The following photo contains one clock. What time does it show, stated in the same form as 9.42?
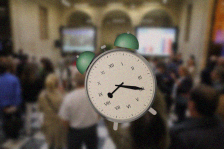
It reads 8.20
